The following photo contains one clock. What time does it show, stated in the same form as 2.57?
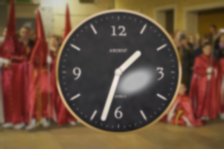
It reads 1.33
